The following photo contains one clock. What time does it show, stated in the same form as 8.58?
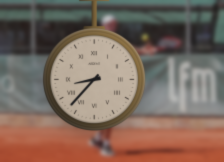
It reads 8.37
